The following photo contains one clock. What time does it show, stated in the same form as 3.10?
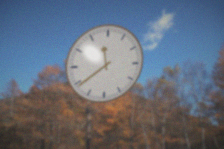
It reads 11.39
